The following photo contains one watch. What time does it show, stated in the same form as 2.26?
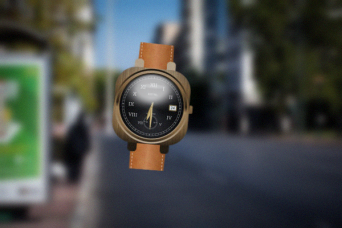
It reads 6.30
